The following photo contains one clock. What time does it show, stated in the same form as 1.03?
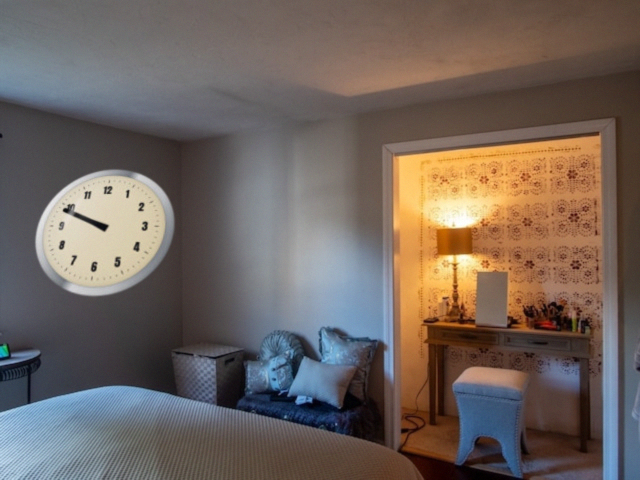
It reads 9.49
